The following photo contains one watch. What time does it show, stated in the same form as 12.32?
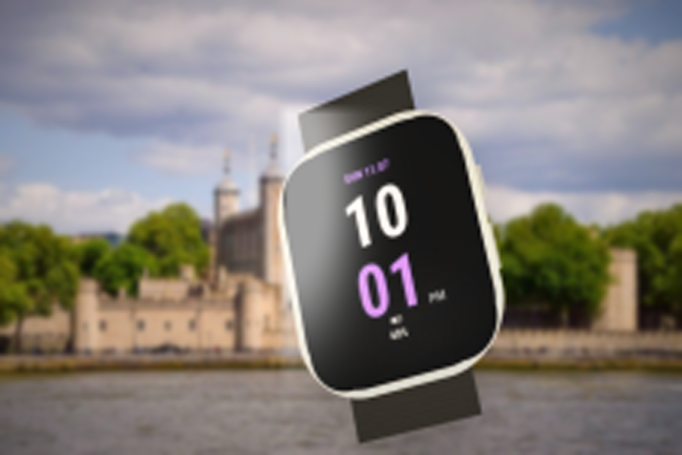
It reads 10.01
